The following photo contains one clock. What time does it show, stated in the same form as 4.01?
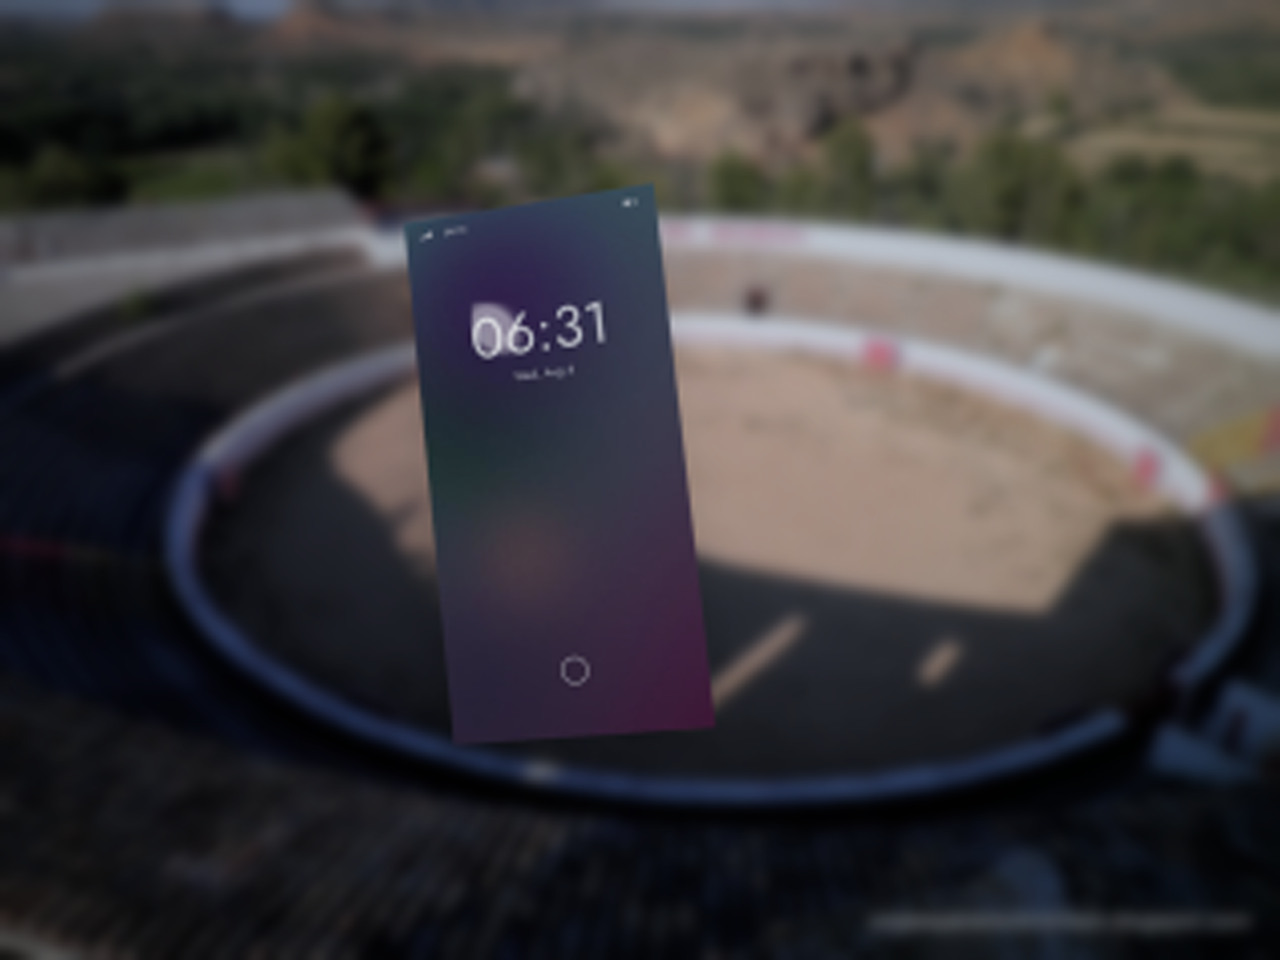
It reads 6.31
